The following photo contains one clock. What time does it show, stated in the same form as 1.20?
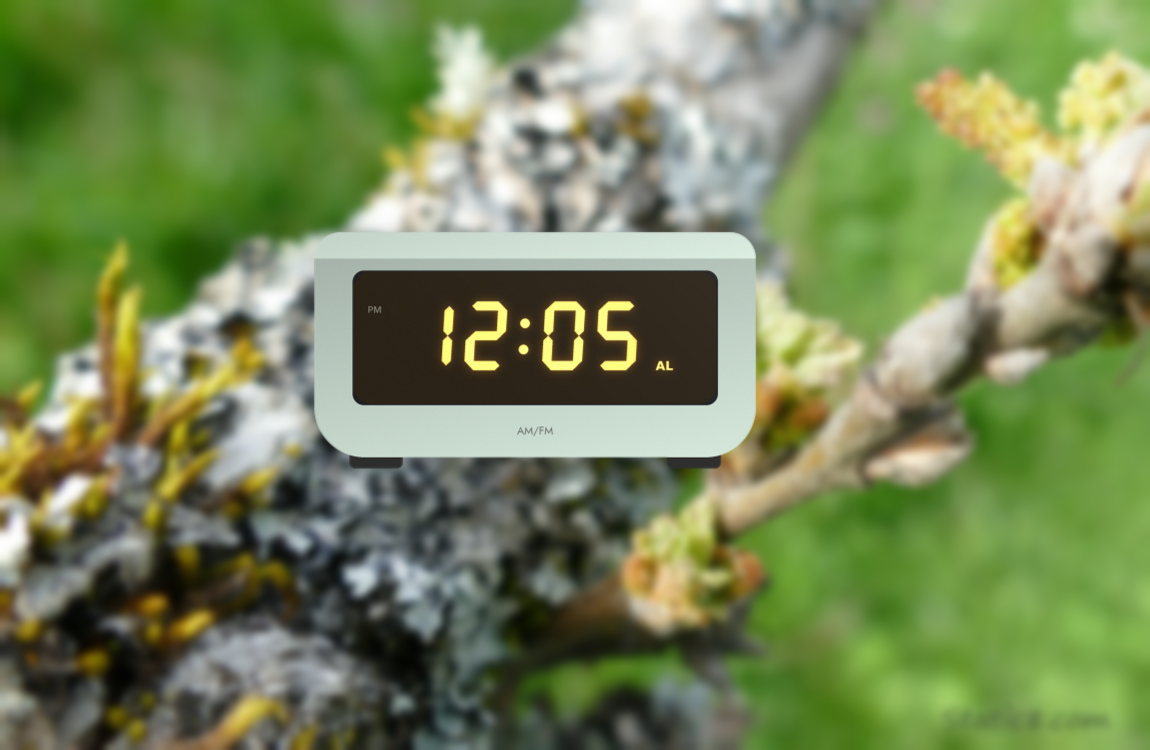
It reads 12.05
